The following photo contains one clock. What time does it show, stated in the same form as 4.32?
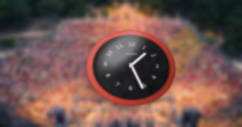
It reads 1.26
